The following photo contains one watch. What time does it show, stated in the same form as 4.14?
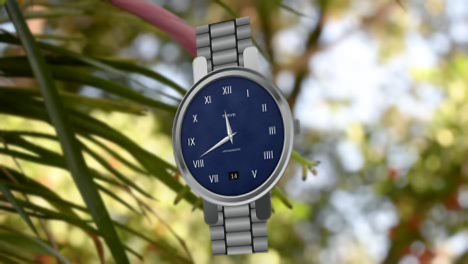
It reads 11.41
